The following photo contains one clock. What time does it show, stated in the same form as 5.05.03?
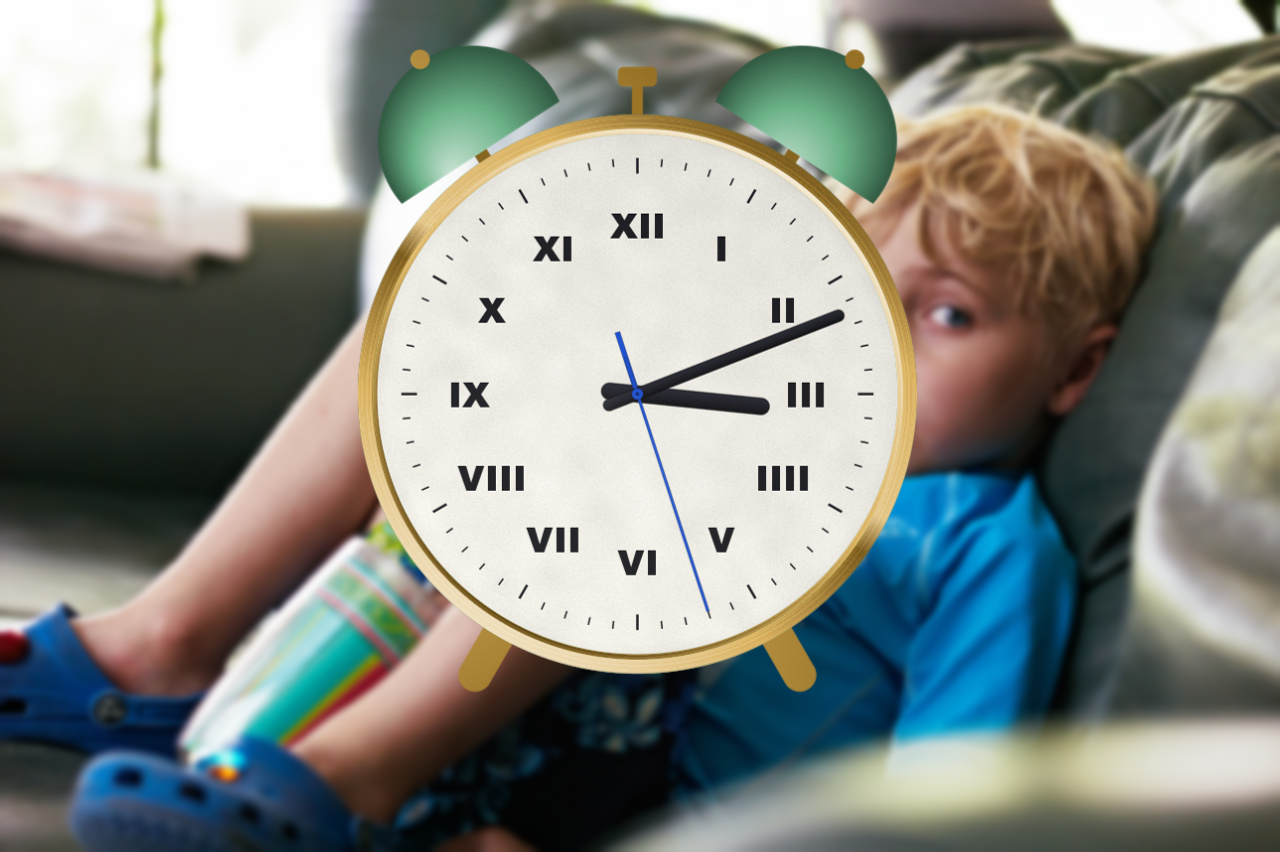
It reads 3.11.27
